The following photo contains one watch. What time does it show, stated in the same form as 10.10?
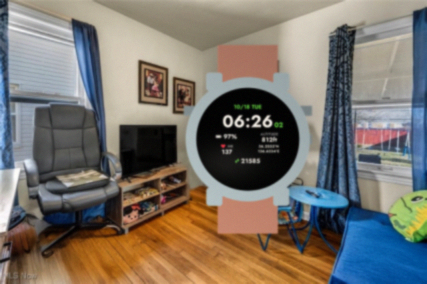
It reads 6.26
